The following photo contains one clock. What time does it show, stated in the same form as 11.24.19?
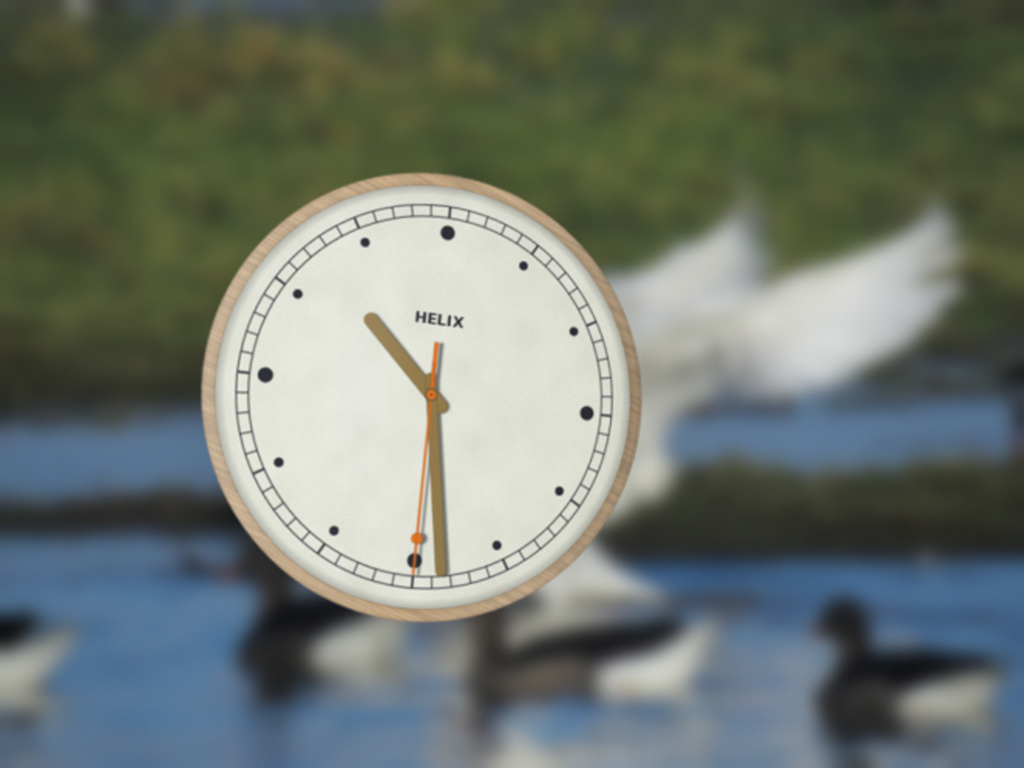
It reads 10.28.30
